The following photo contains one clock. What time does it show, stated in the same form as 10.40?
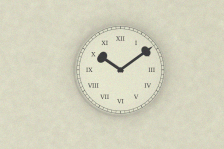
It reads 10.09
